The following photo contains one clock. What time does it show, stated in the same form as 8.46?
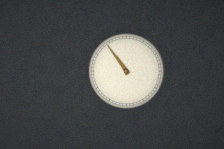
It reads 10.54
